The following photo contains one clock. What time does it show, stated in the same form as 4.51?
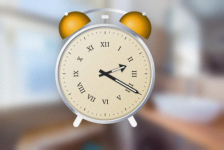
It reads 2.20
